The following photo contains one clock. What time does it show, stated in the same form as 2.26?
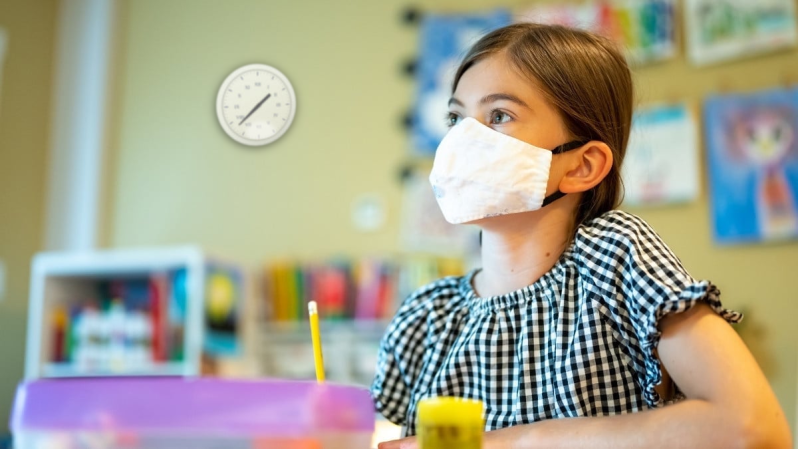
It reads 1.38
